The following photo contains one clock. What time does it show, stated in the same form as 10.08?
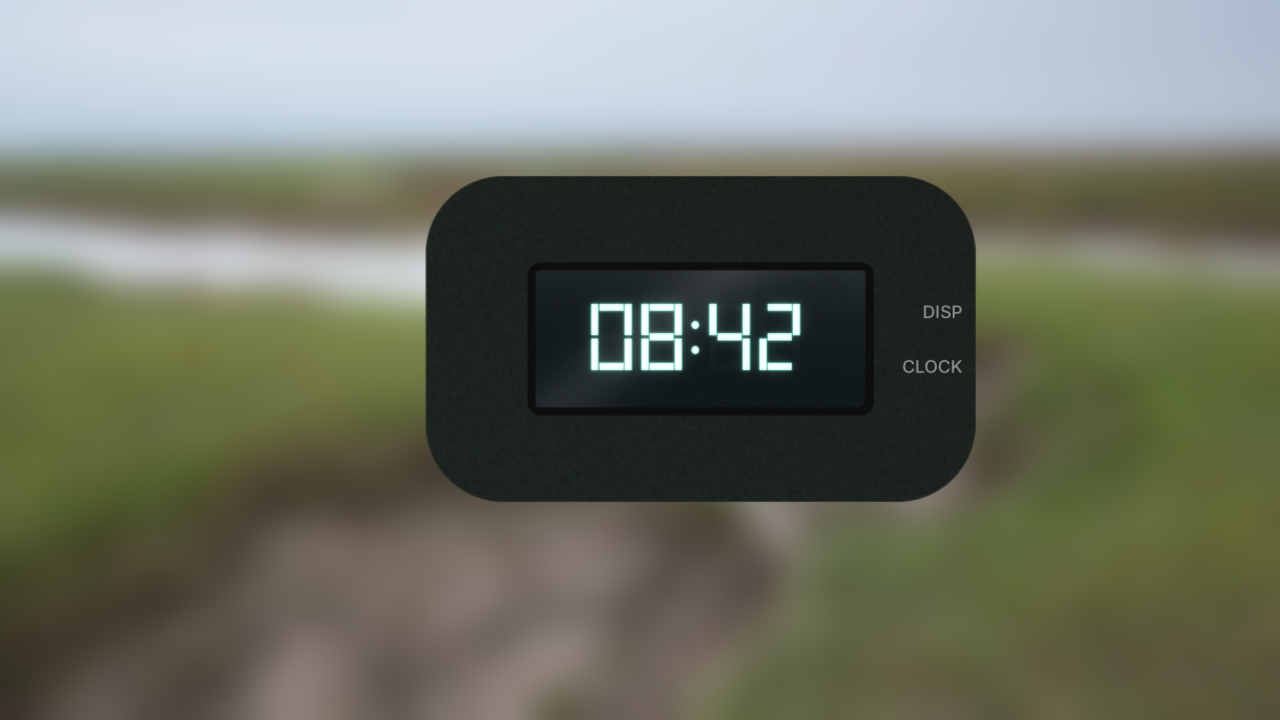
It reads 8.42
